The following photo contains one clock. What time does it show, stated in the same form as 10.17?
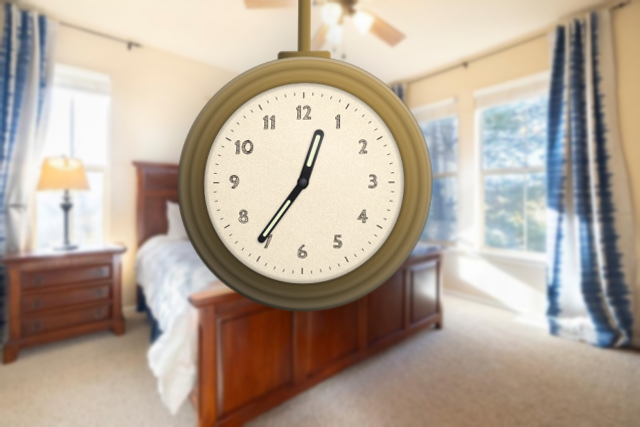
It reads 12.36
